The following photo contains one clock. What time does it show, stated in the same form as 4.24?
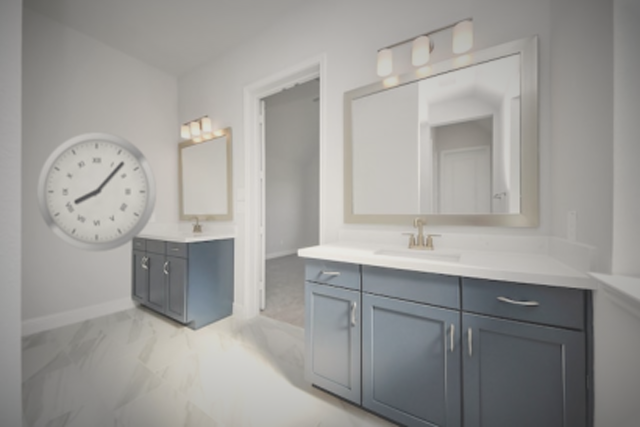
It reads 8.07
